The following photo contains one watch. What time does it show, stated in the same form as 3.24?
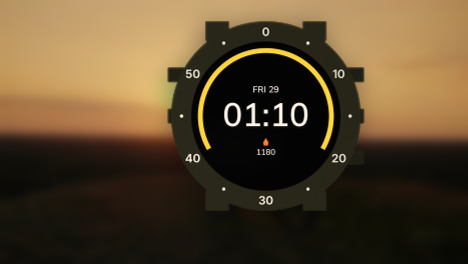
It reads 1.10
